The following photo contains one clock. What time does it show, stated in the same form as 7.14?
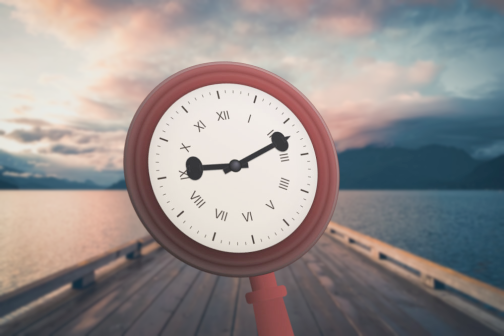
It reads 9.12
